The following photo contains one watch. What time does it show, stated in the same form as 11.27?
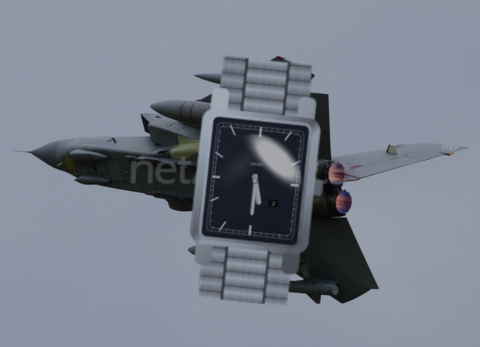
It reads 5.30
